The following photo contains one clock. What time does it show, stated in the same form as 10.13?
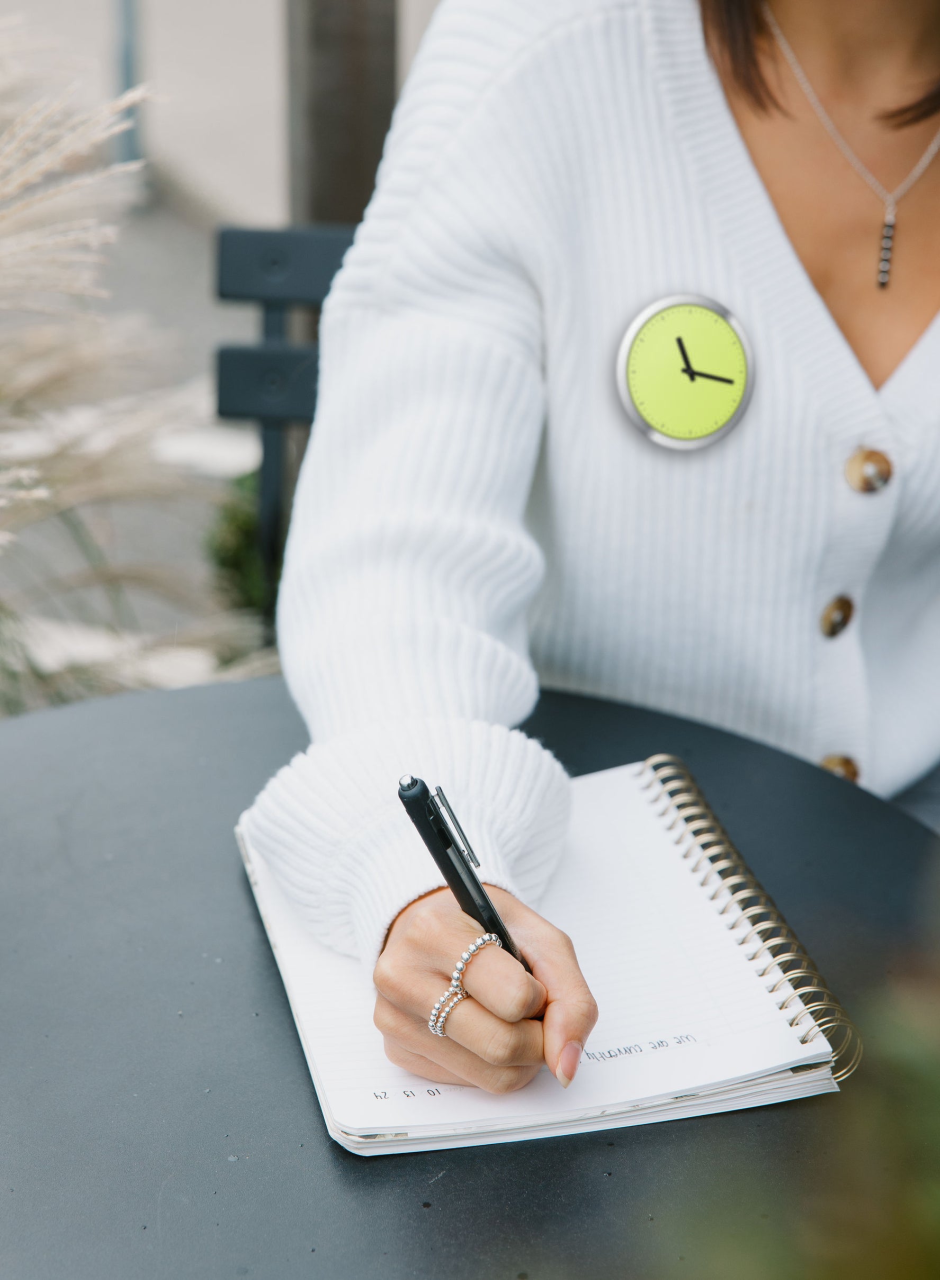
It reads 11.17
